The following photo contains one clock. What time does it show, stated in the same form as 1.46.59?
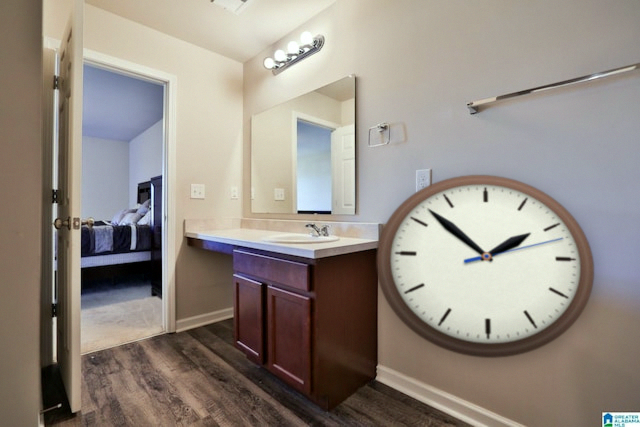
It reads 1.52.12
